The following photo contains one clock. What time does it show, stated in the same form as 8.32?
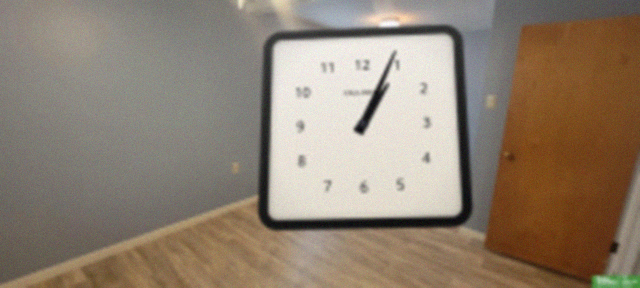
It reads 1.04
